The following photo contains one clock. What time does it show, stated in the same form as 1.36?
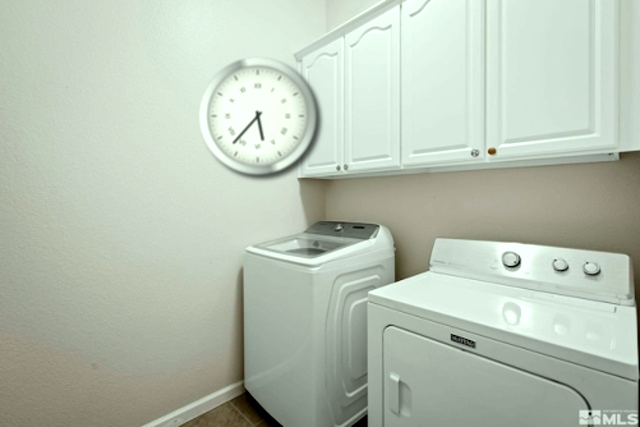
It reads 5.37
